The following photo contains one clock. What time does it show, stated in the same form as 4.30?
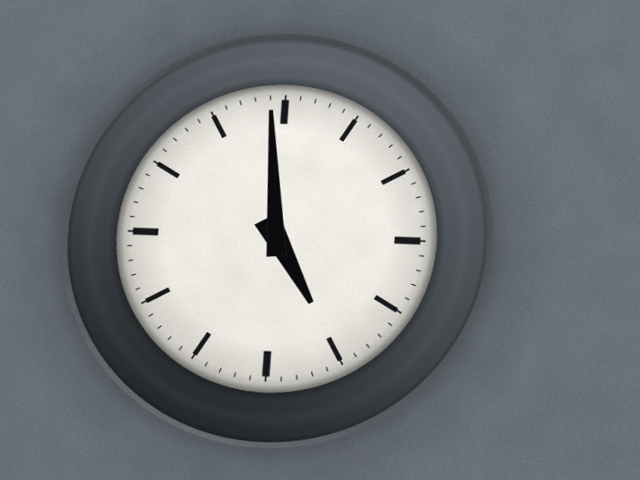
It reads 4.59
